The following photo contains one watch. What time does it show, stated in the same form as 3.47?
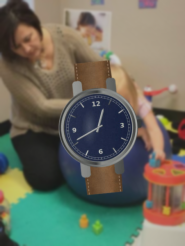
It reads 12.41
